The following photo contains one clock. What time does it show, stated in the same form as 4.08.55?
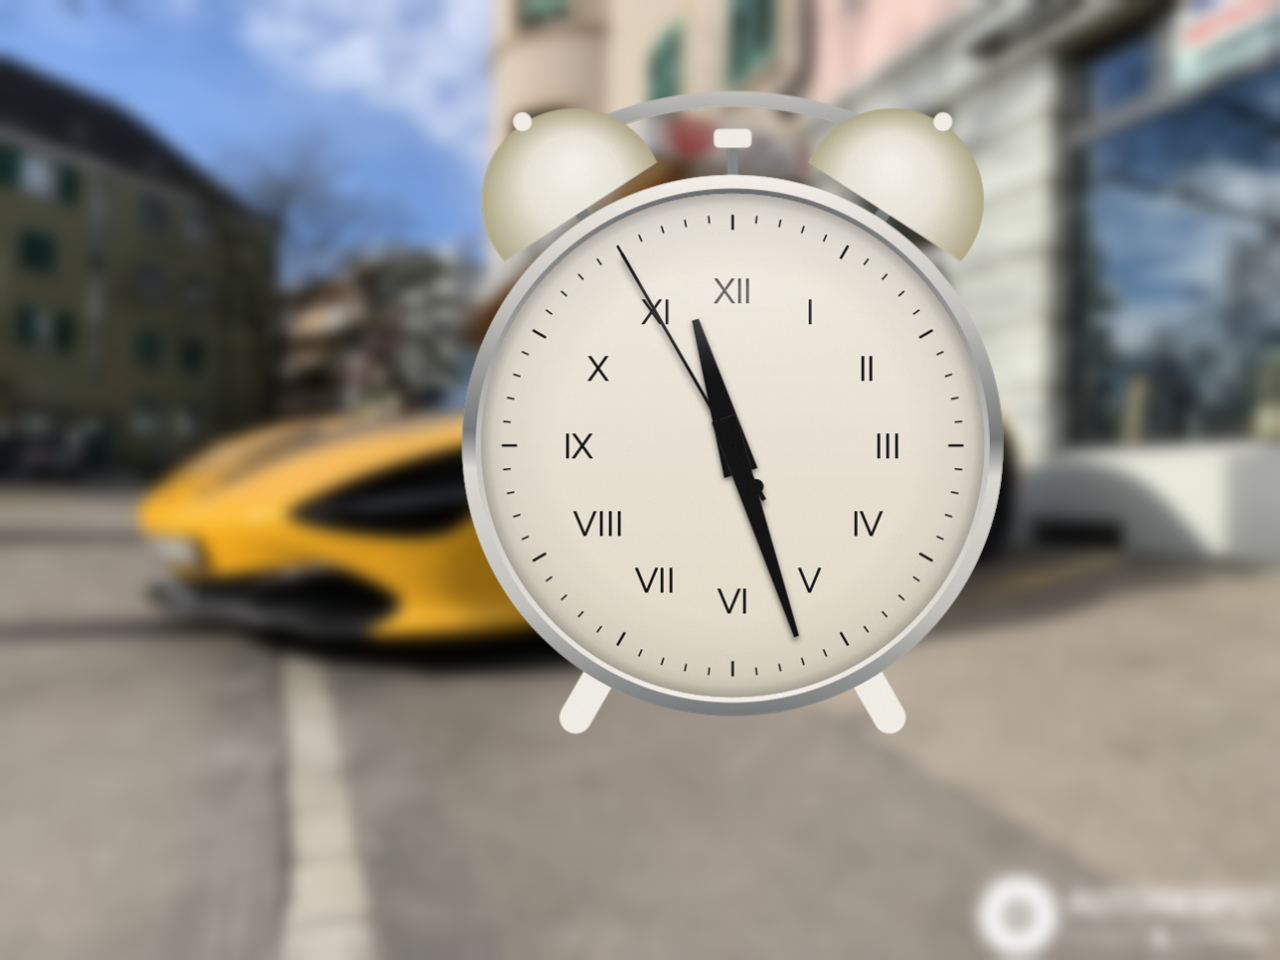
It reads 11.26.55
